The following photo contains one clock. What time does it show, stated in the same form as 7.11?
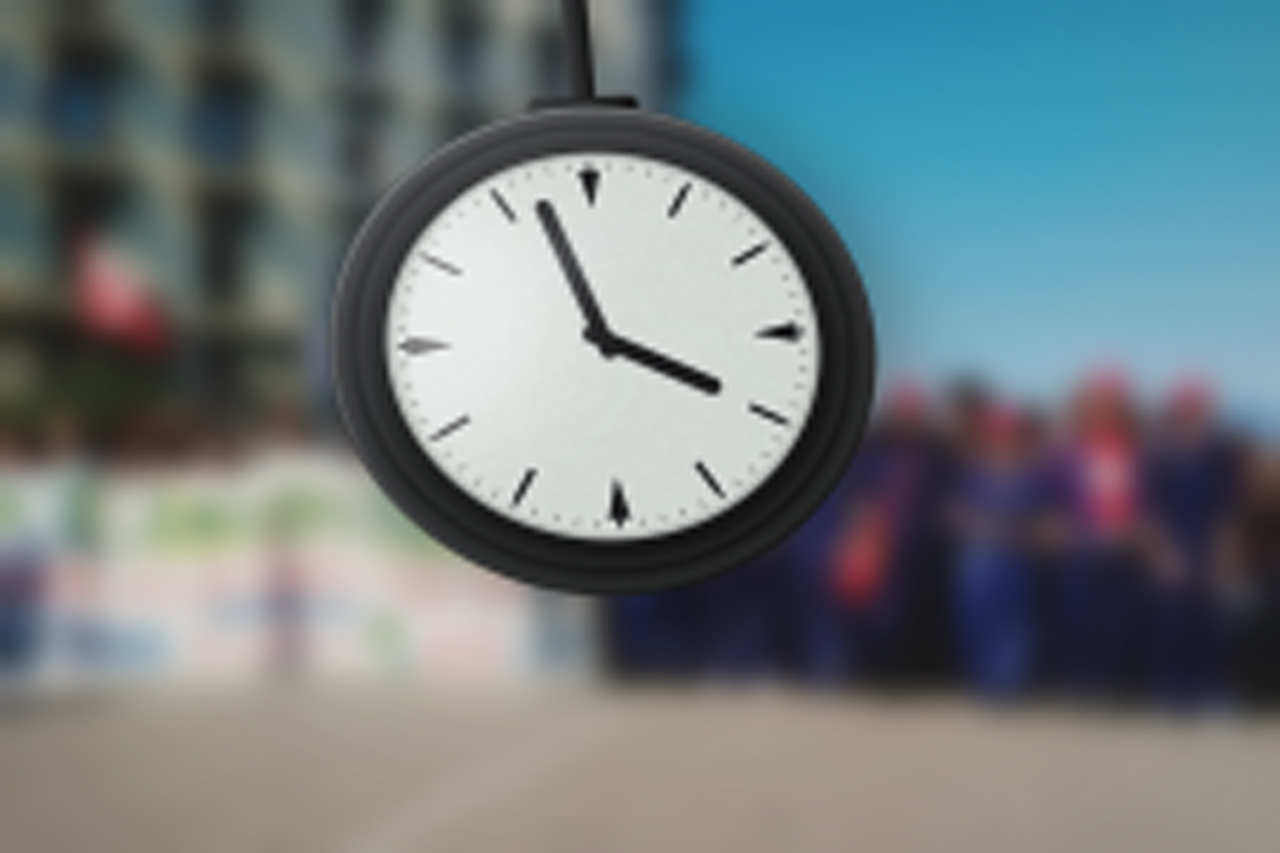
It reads 3.57
